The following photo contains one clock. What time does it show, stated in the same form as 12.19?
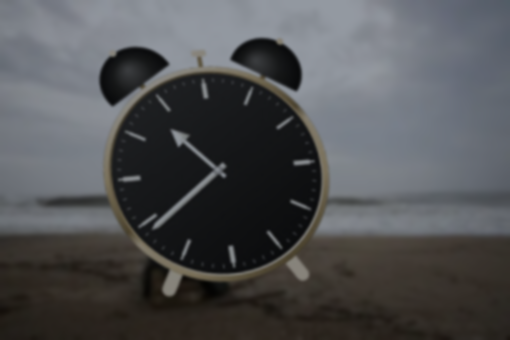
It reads 10.39
